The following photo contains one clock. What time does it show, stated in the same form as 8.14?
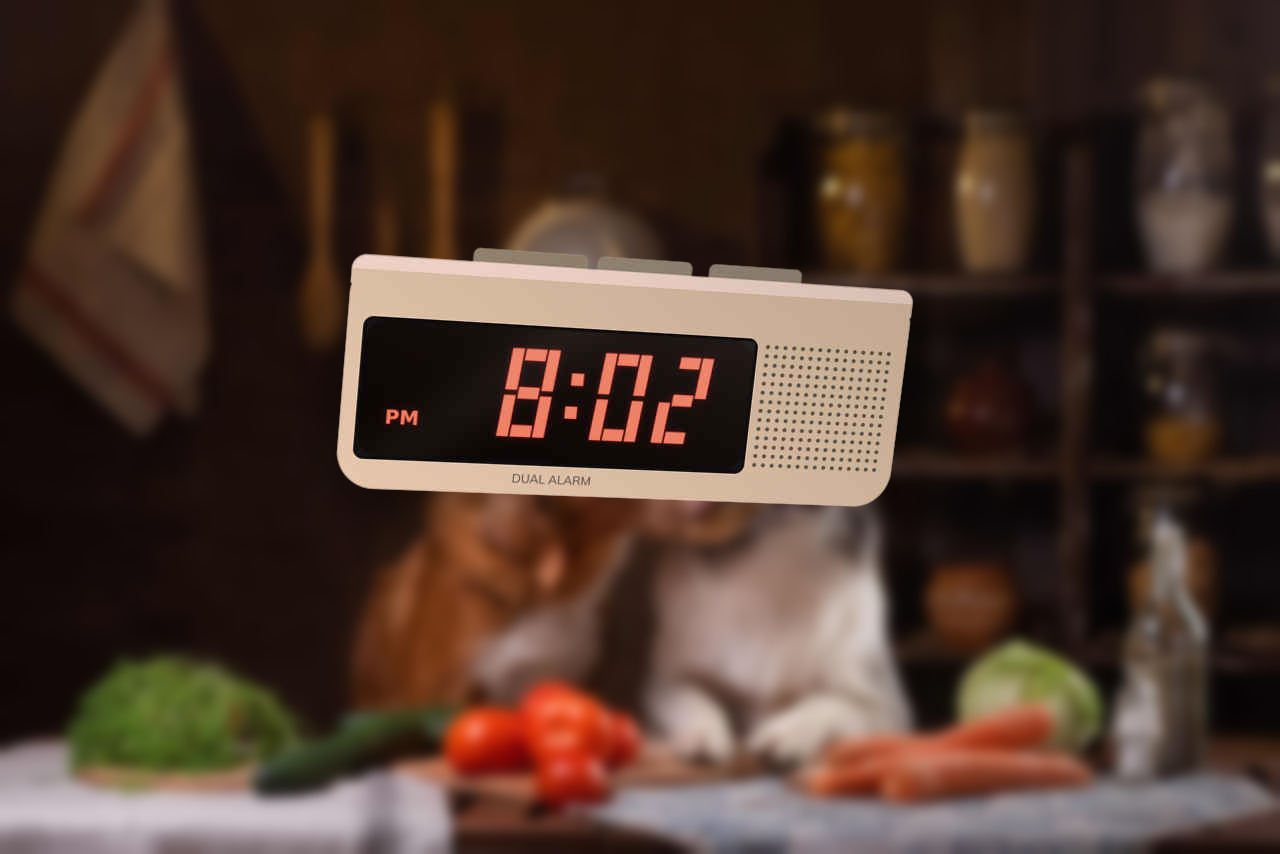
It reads 8.02
